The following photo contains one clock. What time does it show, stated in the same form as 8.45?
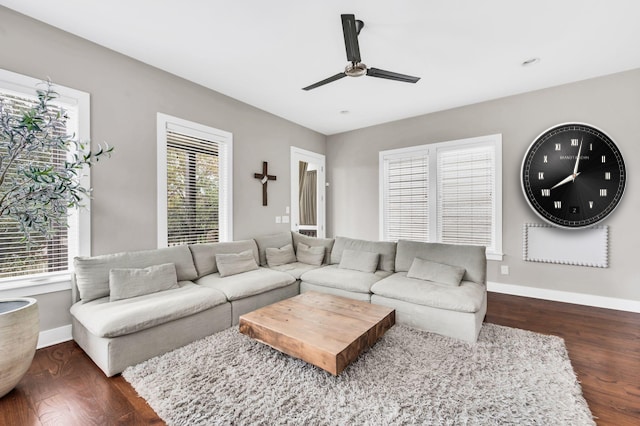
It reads 8.02
